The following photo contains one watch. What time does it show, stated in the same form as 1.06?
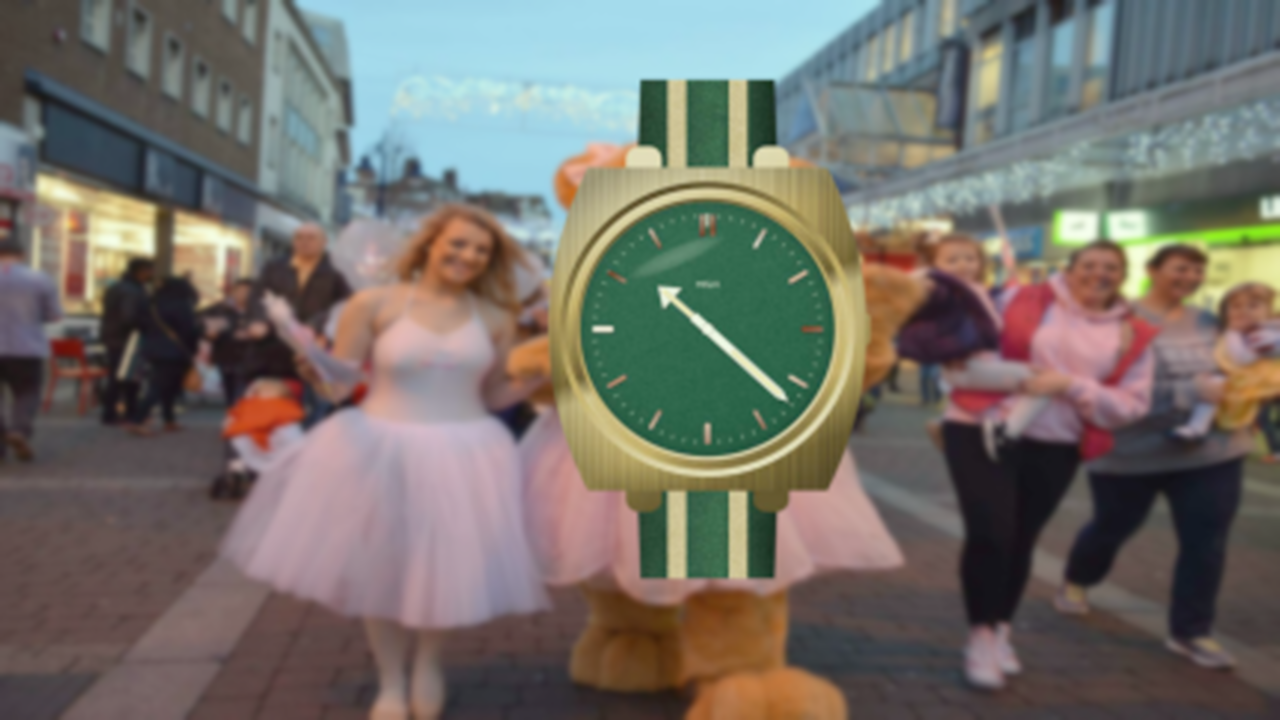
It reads 10.22
